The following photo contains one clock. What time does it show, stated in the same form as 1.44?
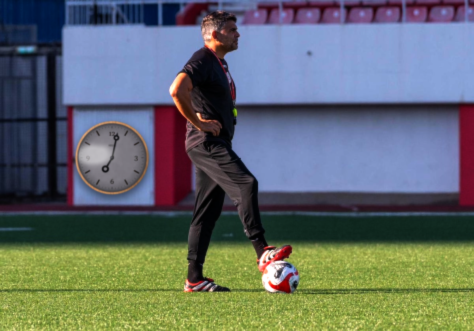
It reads 7.02
